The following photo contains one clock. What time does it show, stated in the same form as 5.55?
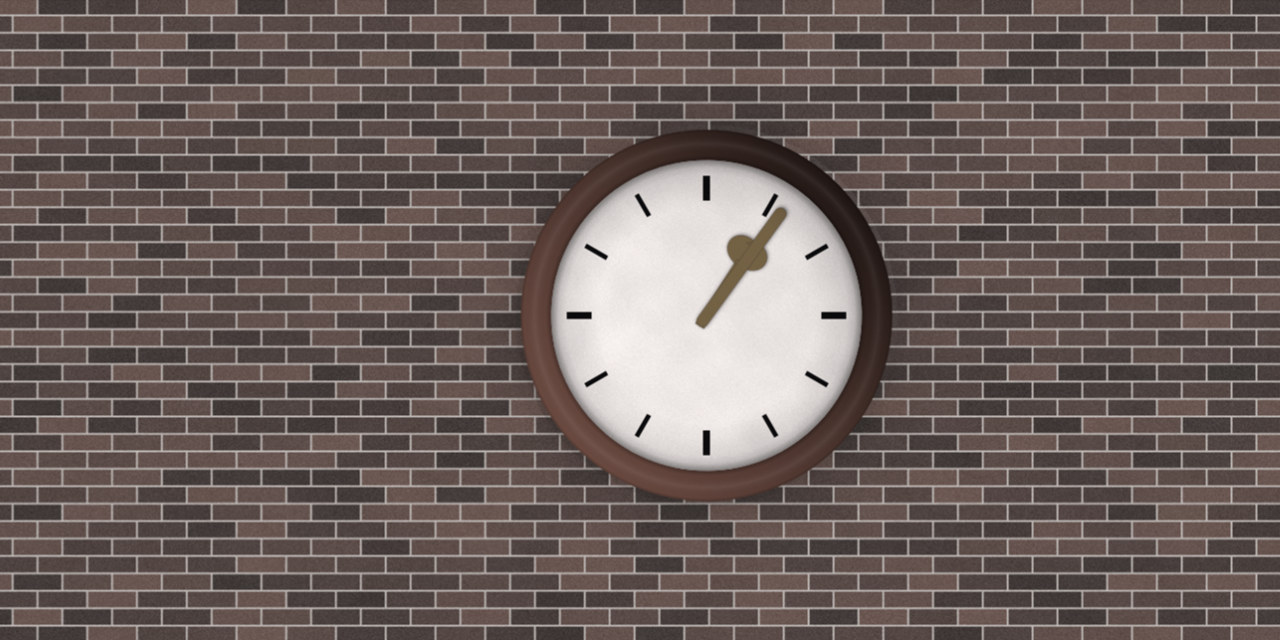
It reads 1.06
